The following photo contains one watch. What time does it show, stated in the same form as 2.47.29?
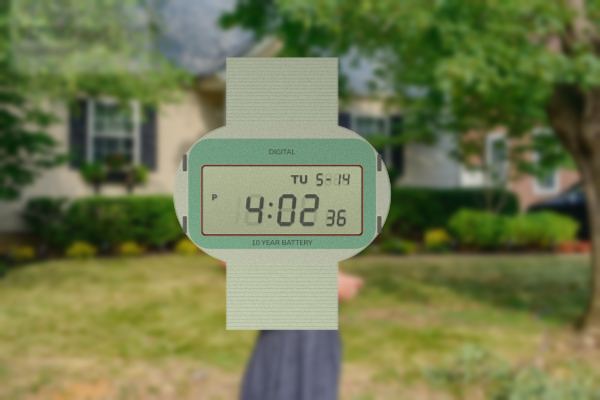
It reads 4.02.36
